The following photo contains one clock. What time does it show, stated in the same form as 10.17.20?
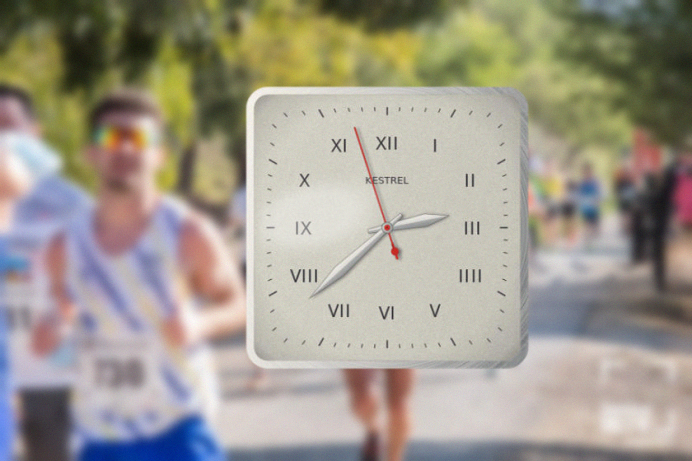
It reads 2.37.57
